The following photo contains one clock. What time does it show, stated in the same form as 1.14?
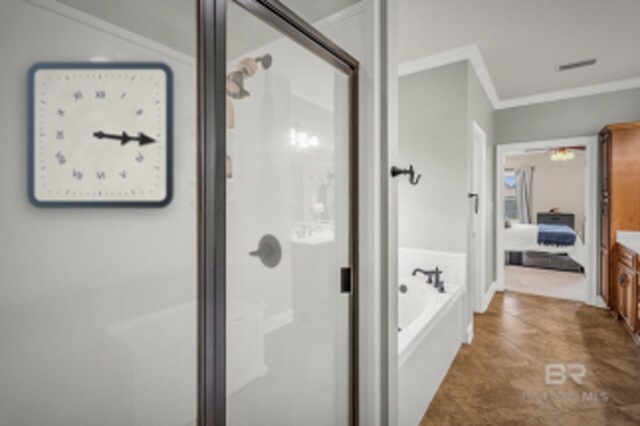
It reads 3.16
